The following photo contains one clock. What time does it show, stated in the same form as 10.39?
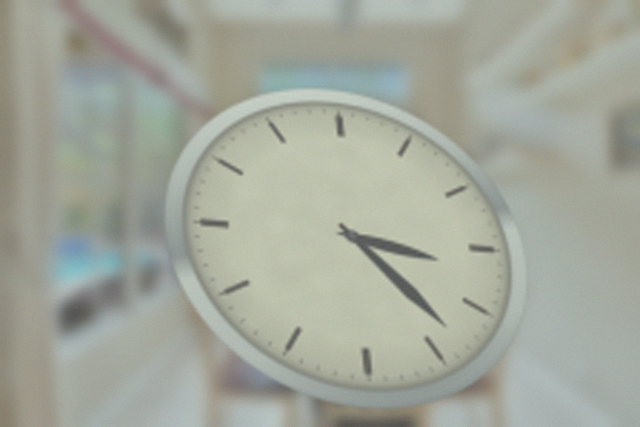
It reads 3.23
